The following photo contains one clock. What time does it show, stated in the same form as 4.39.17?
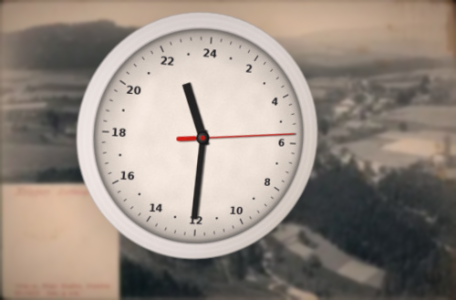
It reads 22.30.14
